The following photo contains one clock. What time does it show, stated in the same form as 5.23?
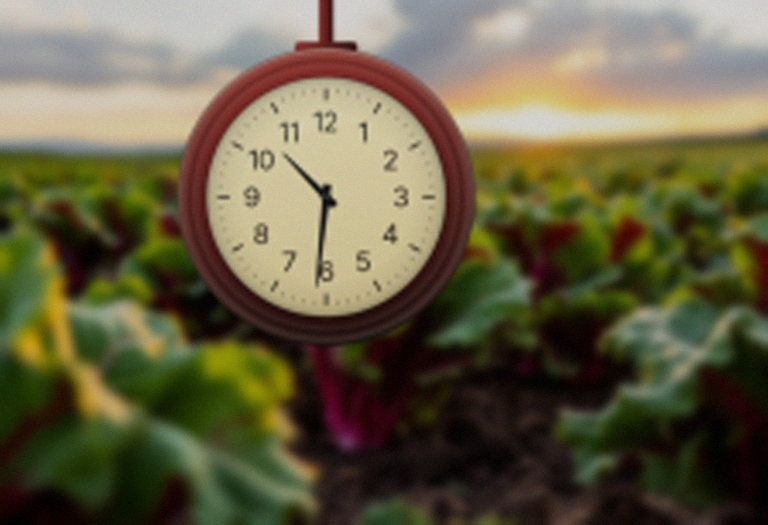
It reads 10.31
